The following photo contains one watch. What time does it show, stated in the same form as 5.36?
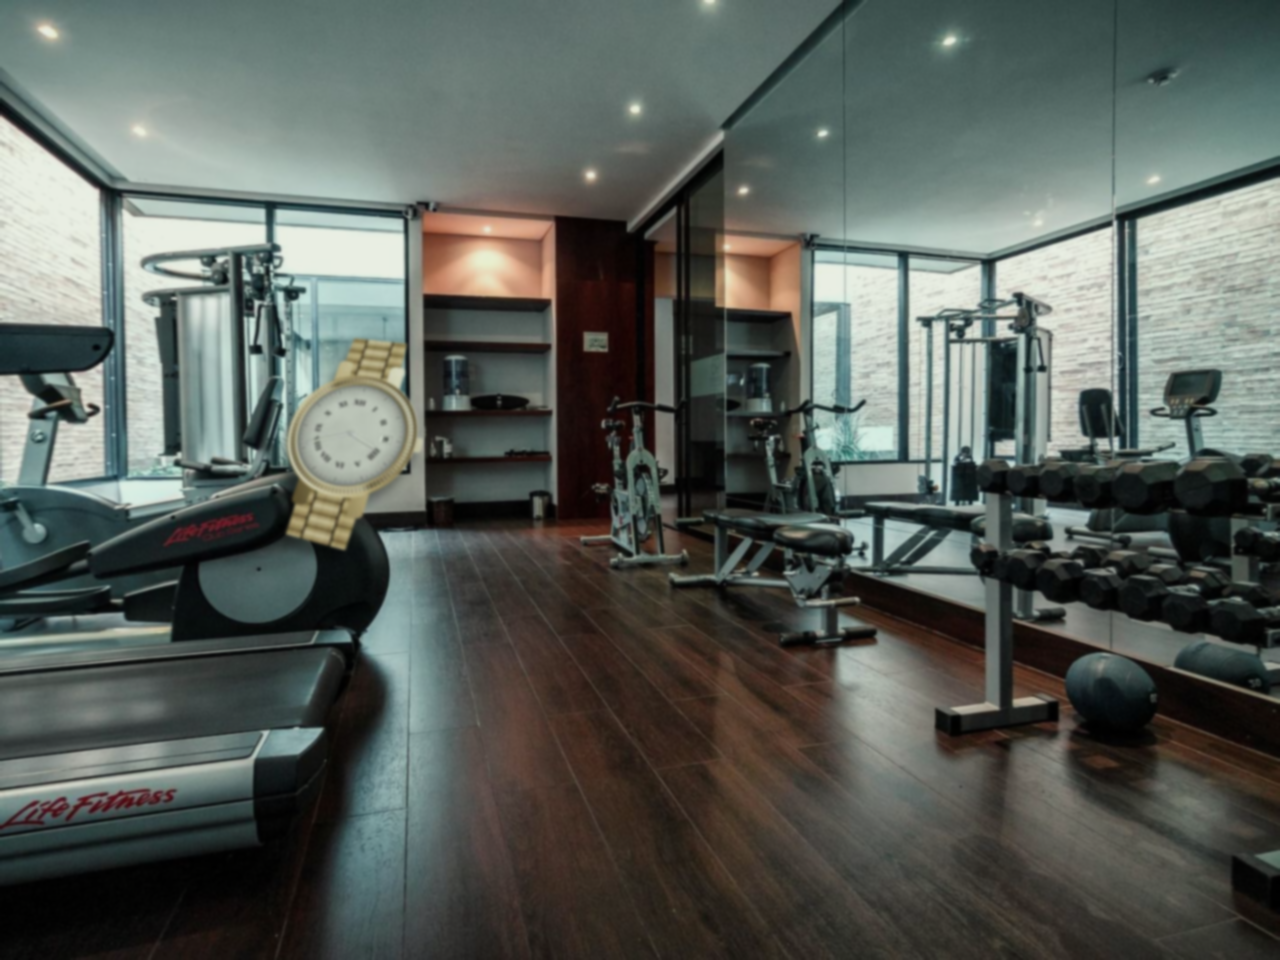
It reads 3.41
